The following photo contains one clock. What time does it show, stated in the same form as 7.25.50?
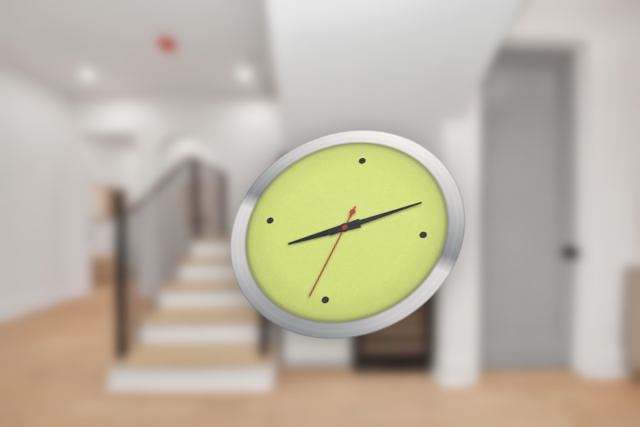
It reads 8.10.32
